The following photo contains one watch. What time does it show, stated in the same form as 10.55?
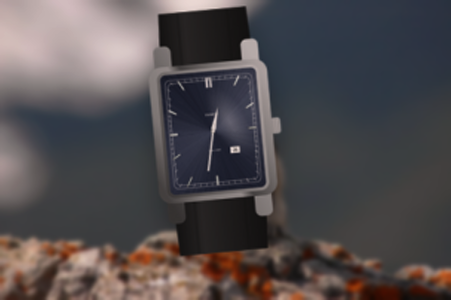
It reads 12.32
